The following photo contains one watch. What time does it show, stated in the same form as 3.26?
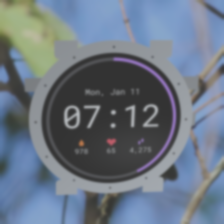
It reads 7.12
